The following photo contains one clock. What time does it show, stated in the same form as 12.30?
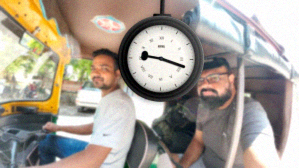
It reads 9.18
